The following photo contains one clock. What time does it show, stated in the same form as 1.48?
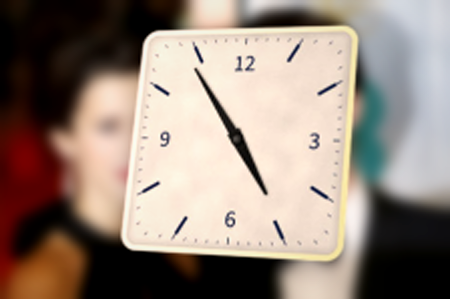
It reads 4.54
